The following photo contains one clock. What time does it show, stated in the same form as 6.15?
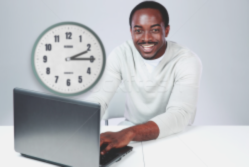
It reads 2.15
